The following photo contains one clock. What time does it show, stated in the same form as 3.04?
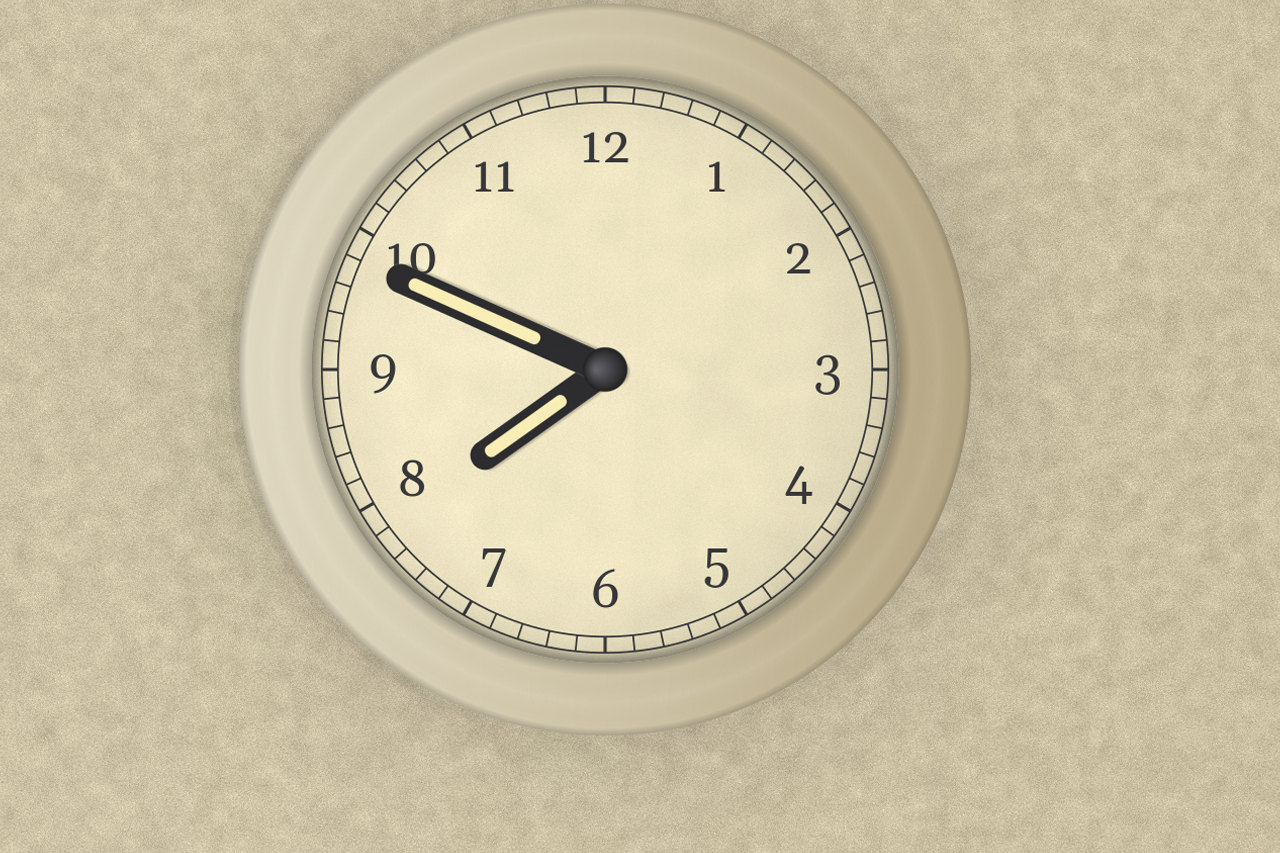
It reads 7.49
